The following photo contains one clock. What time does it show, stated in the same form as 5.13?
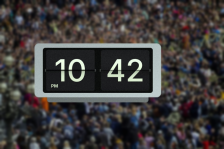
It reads 10.42
